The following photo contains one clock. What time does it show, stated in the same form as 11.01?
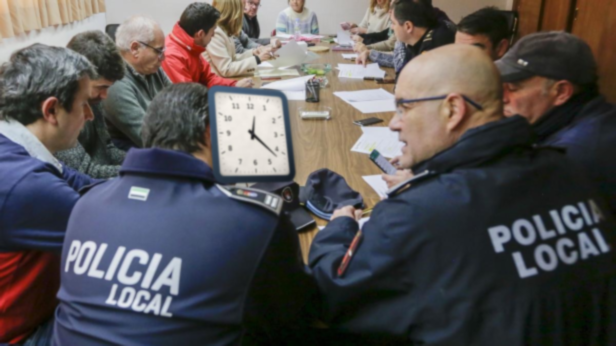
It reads 12.22
